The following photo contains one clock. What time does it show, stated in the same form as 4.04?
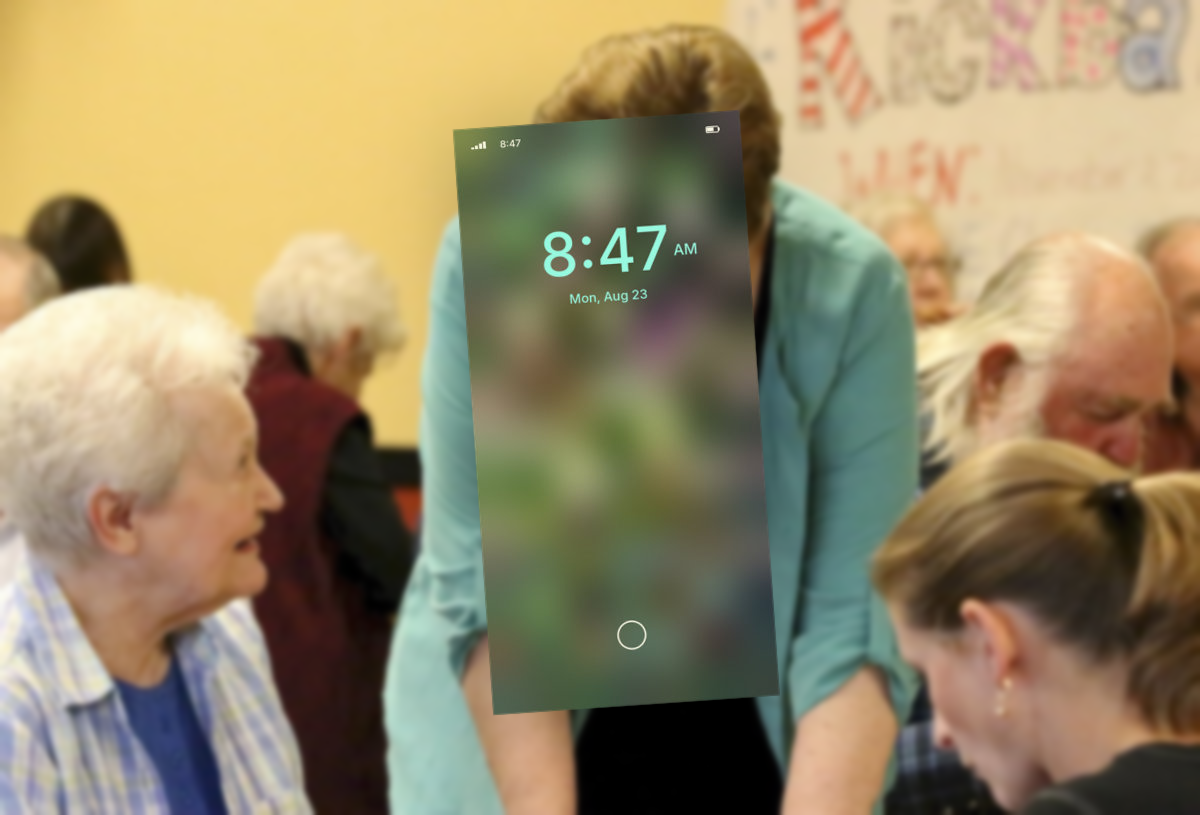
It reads 8.47
